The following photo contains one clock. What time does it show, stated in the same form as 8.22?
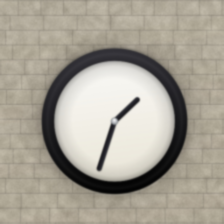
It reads 1.33
